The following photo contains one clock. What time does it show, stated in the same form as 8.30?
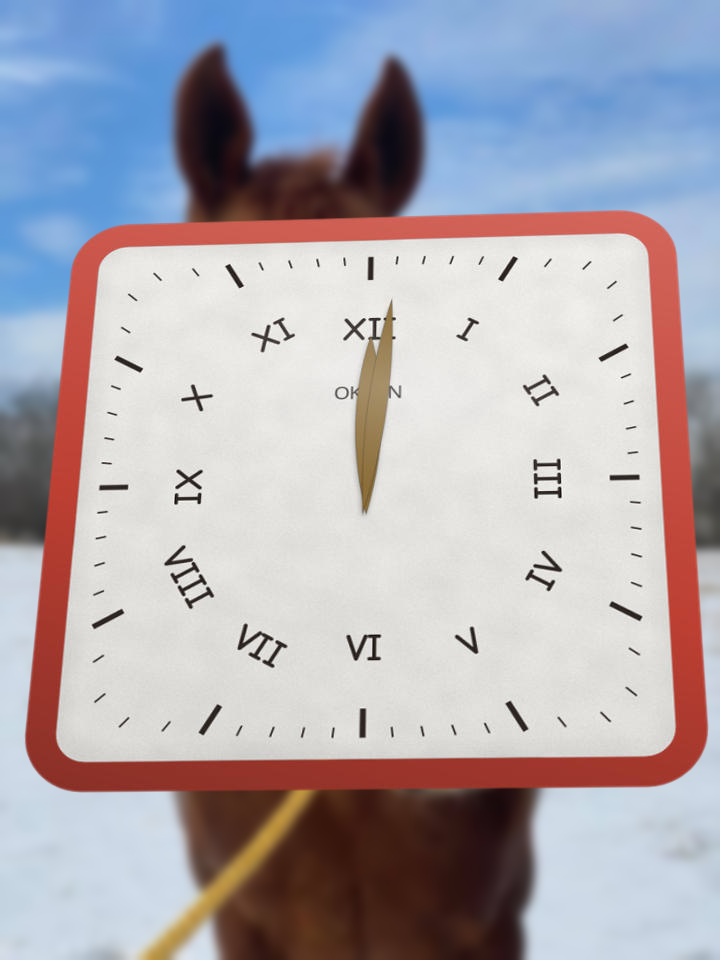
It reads 12.01
